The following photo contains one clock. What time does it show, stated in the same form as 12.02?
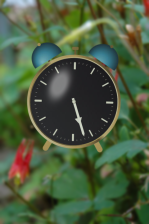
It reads 5.27
